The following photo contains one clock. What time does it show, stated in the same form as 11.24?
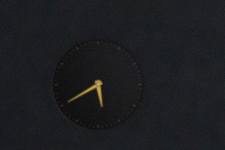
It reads 5.40
